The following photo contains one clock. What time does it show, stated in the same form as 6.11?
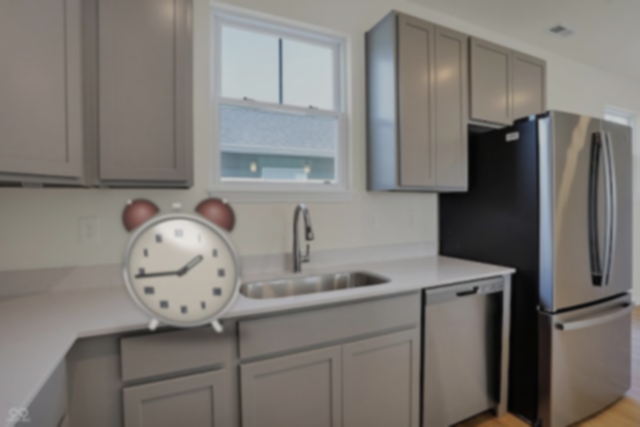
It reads 1.44
